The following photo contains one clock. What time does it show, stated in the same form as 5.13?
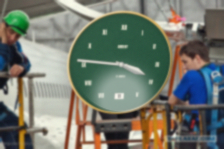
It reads 3.46
